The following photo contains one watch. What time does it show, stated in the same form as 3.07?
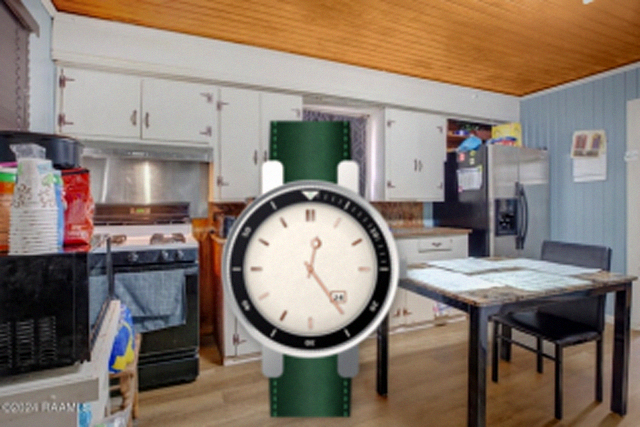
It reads 12.24
